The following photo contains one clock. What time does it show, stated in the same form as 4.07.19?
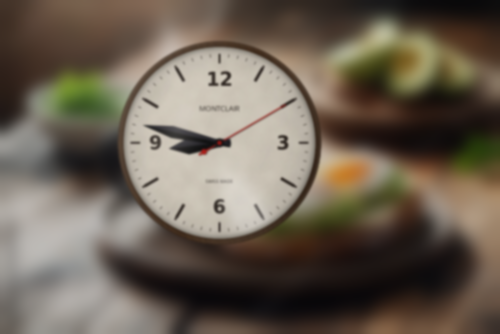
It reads 8.47.10
